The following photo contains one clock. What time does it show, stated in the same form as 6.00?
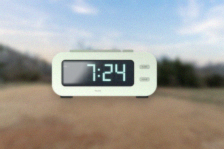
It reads 7.24
